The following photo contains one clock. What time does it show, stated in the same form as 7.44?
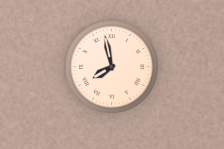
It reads 7.58
